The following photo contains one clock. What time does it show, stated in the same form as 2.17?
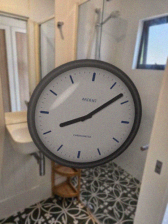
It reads 8.08
